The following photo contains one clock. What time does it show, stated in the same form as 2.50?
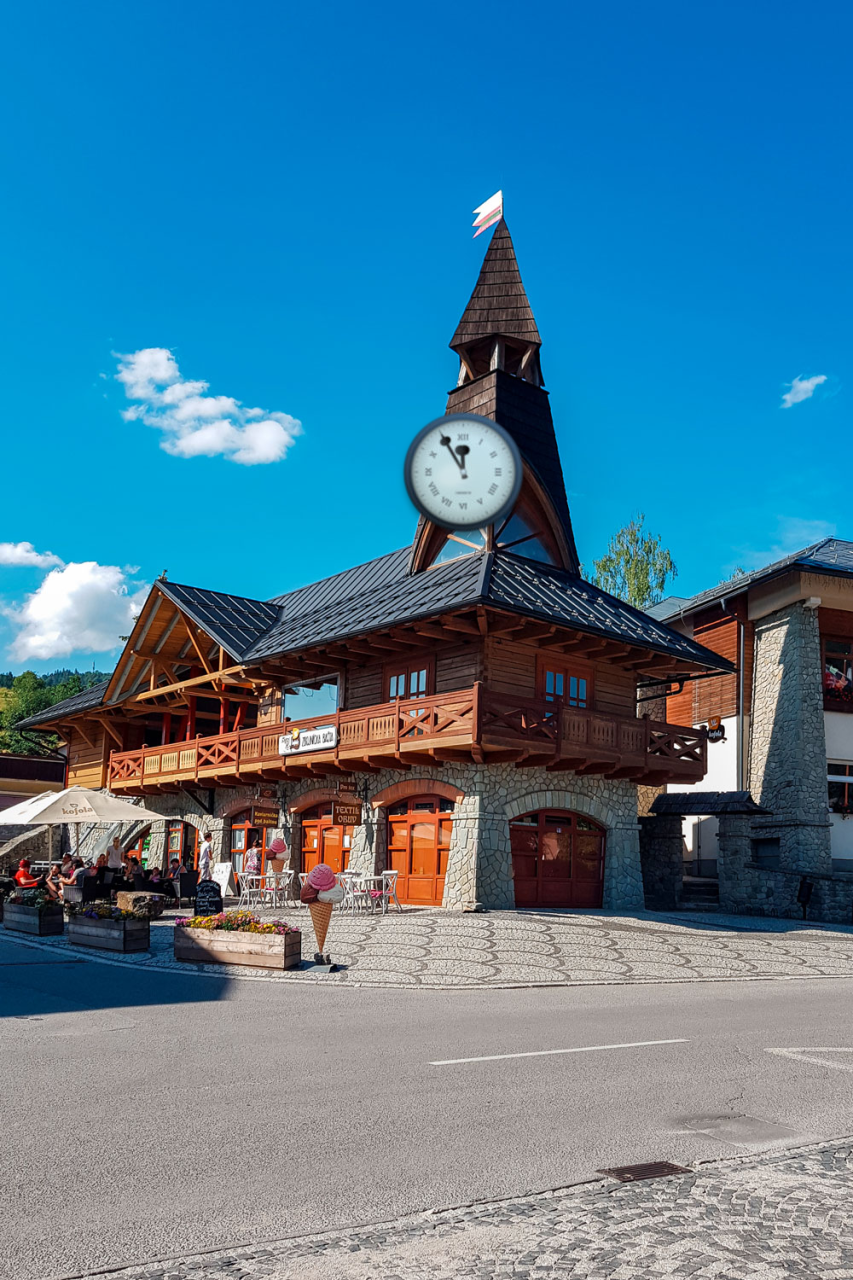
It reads 11.55
